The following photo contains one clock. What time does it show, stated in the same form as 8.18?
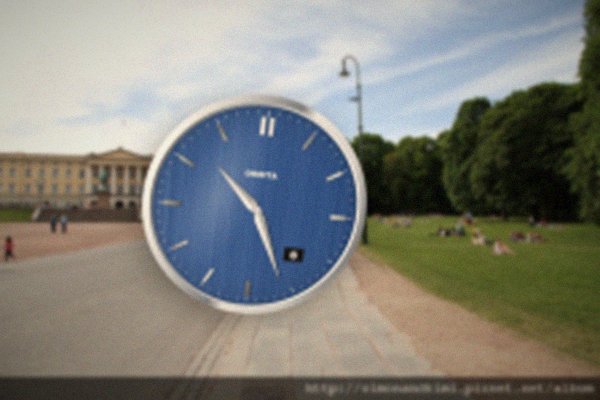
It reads 10.26
